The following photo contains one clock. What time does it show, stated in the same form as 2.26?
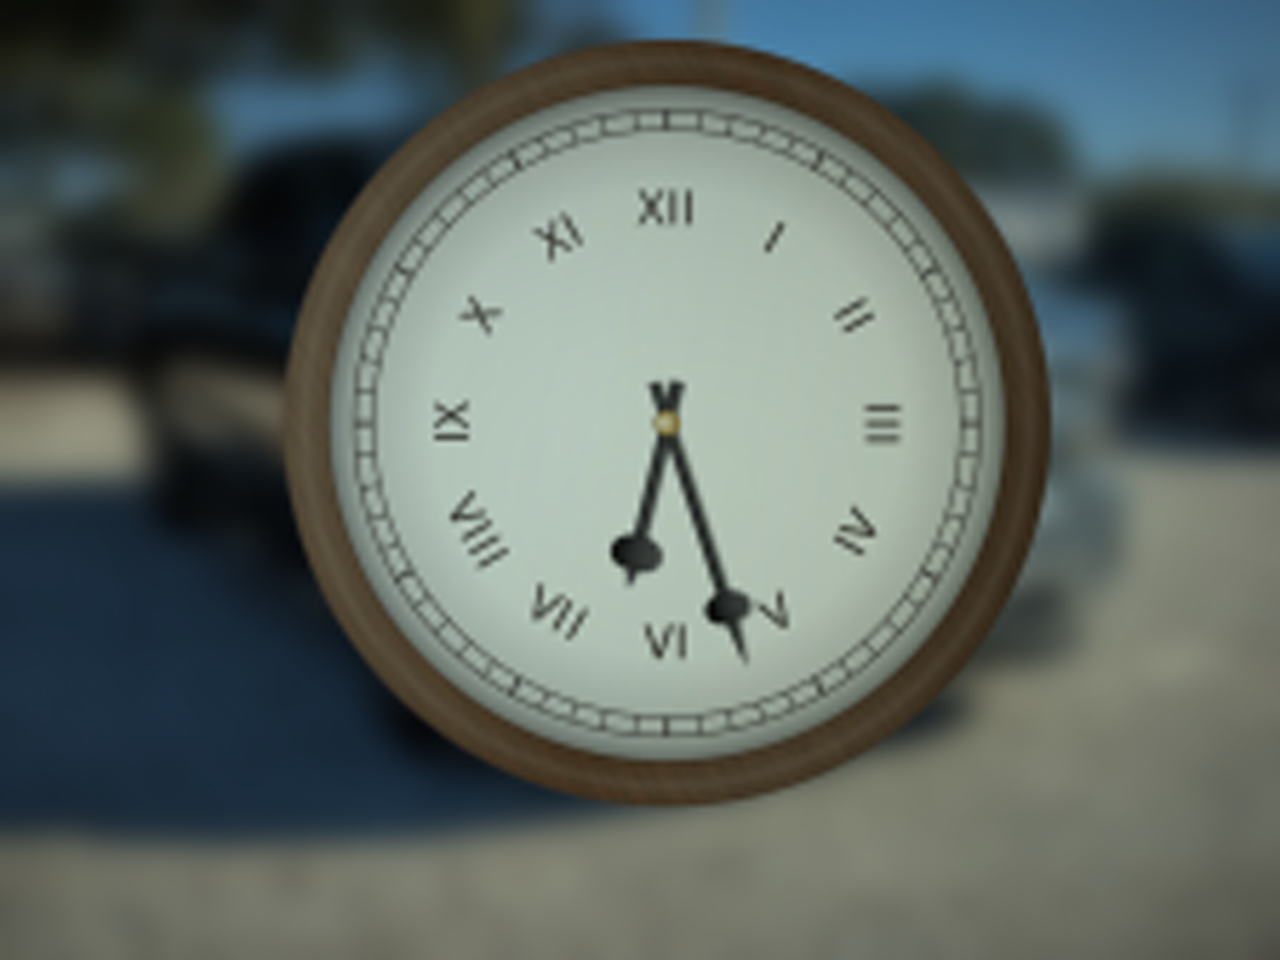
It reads 6.27
